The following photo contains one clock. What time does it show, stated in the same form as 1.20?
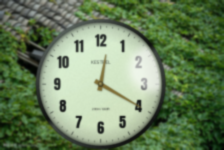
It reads 12.20
